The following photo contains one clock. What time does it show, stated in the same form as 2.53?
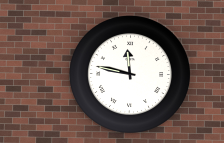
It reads 11.47
